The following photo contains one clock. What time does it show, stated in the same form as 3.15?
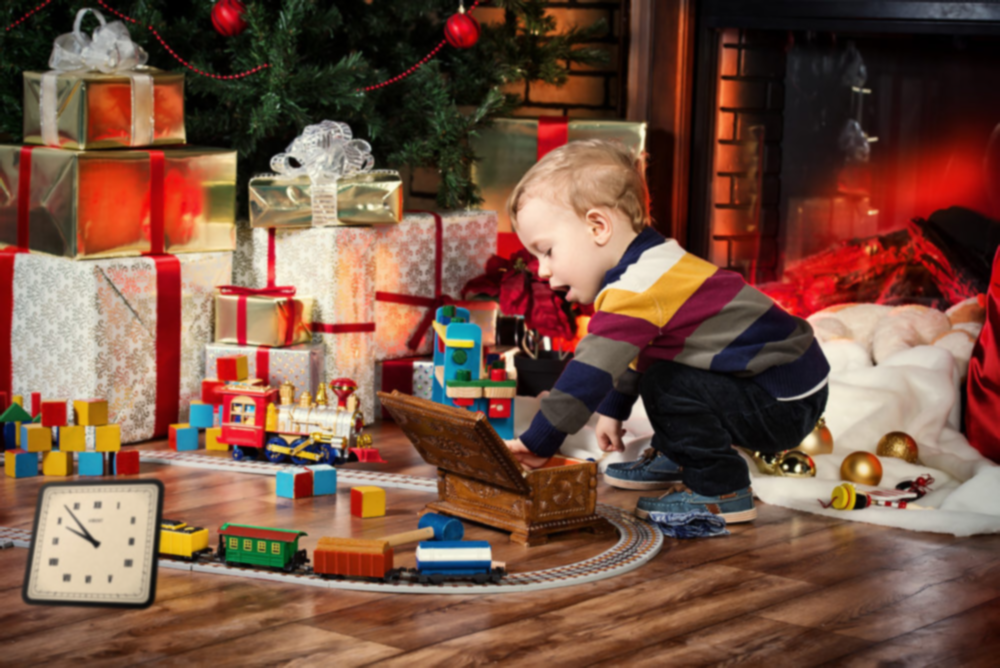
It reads 9.53
